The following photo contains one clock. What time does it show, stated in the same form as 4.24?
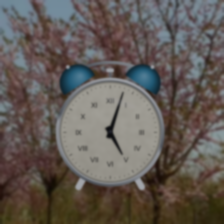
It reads 5.03
